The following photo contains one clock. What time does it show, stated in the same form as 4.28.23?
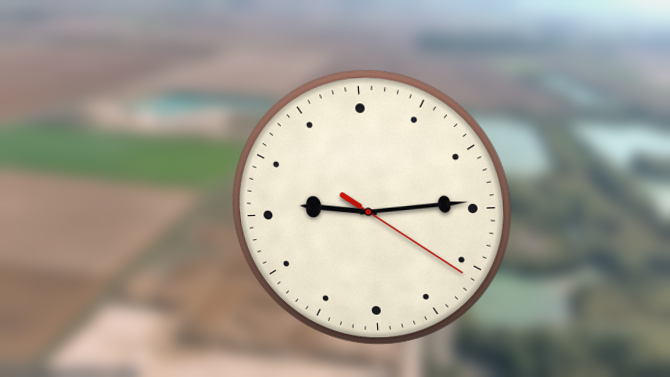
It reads 9.14.21
